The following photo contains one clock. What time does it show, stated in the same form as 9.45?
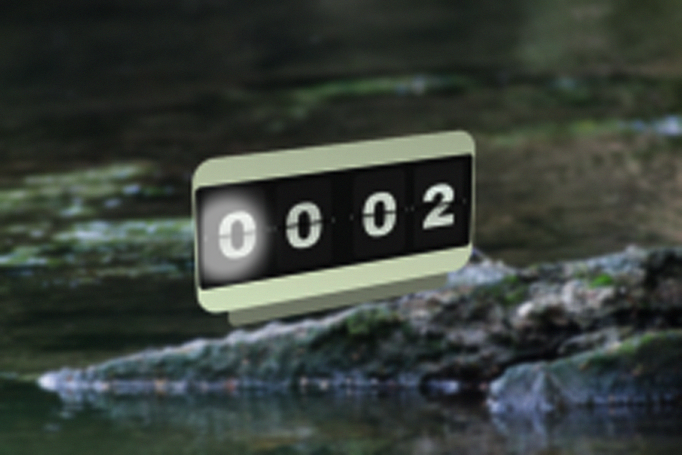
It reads 0.02
